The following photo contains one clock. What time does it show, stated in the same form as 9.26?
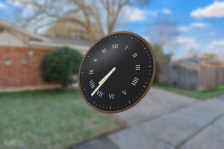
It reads 7.37
